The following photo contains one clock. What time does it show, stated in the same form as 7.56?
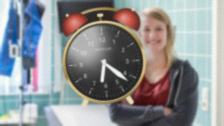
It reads 6.22
